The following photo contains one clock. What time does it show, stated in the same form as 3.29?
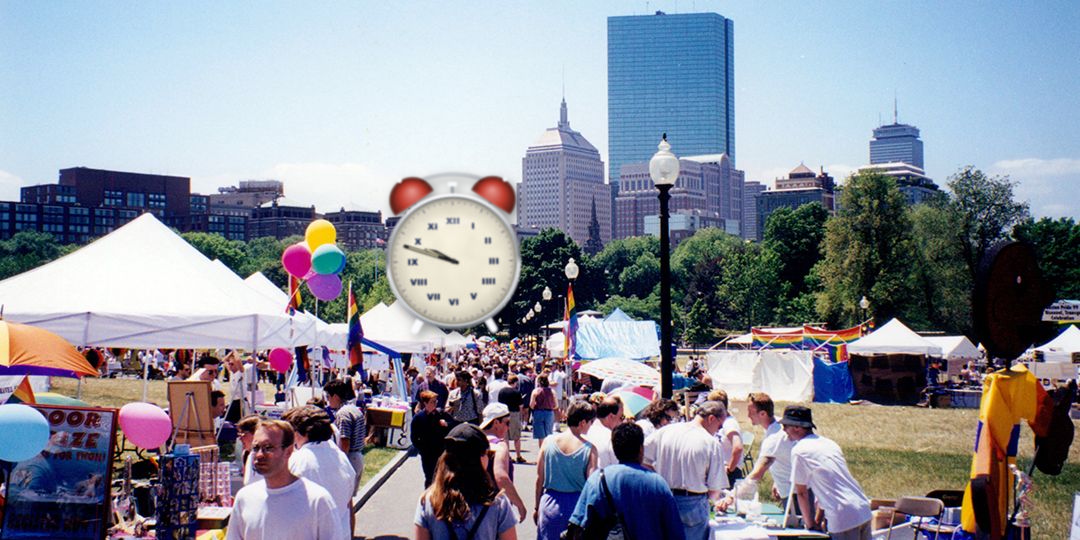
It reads 9.48
